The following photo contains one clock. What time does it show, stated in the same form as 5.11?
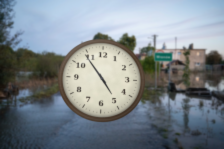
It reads 4.54
